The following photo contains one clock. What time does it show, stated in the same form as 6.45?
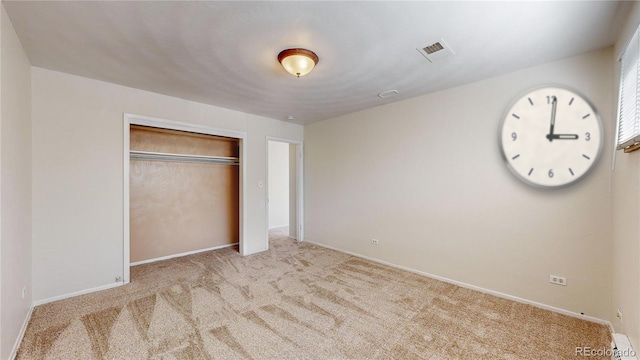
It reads 3.01
